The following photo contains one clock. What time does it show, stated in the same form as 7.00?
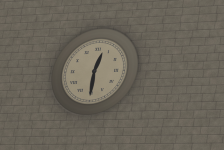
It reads 12.30
